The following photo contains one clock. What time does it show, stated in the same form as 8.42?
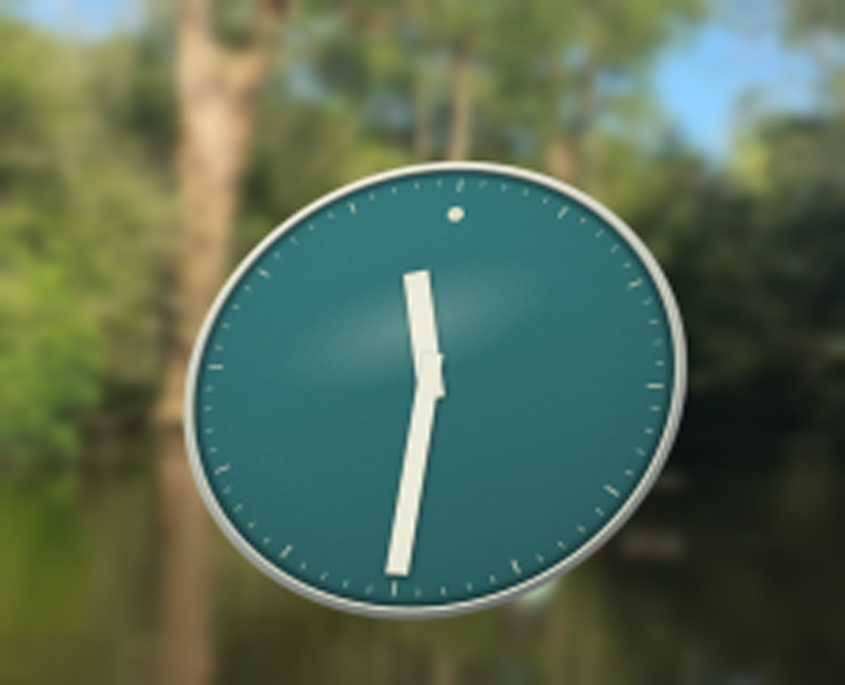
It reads 11.30
